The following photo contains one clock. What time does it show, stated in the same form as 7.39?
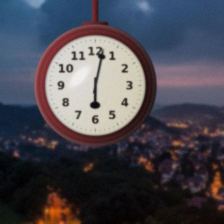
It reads 6.02
